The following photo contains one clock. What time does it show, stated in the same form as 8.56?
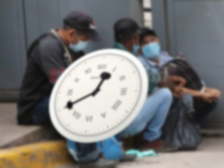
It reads 12.40
